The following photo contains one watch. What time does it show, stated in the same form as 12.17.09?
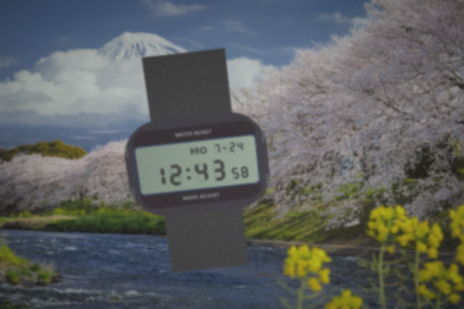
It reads 12.43.58
